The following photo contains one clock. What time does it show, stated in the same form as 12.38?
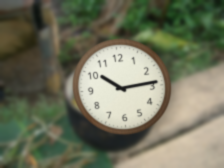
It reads 10.14
